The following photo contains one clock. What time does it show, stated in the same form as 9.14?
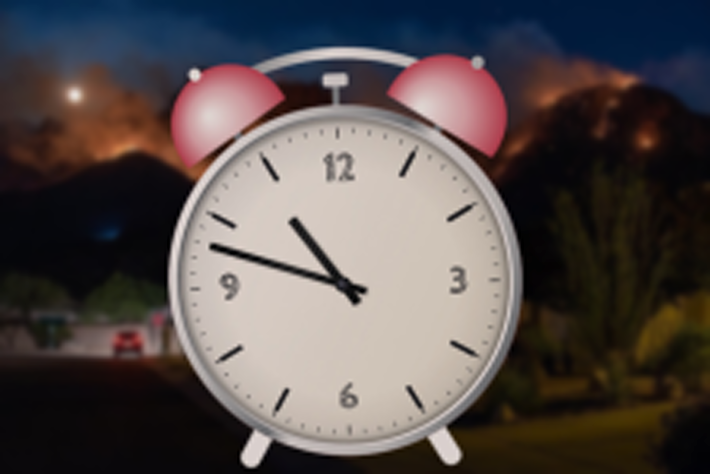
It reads 10.48
